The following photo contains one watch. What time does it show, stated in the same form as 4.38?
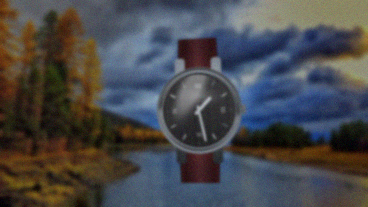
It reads 1.28
